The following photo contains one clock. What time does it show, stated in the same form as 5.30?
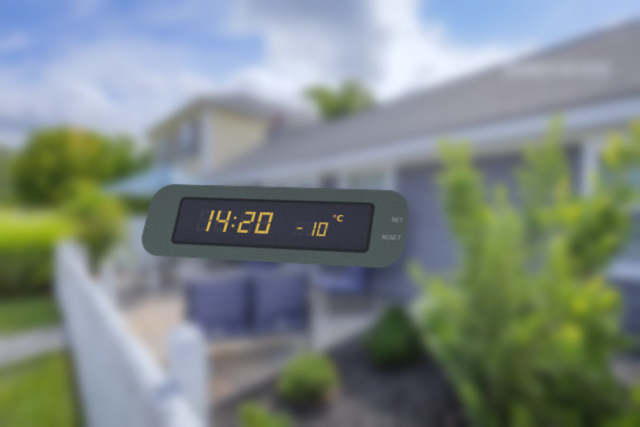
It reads 14.20
